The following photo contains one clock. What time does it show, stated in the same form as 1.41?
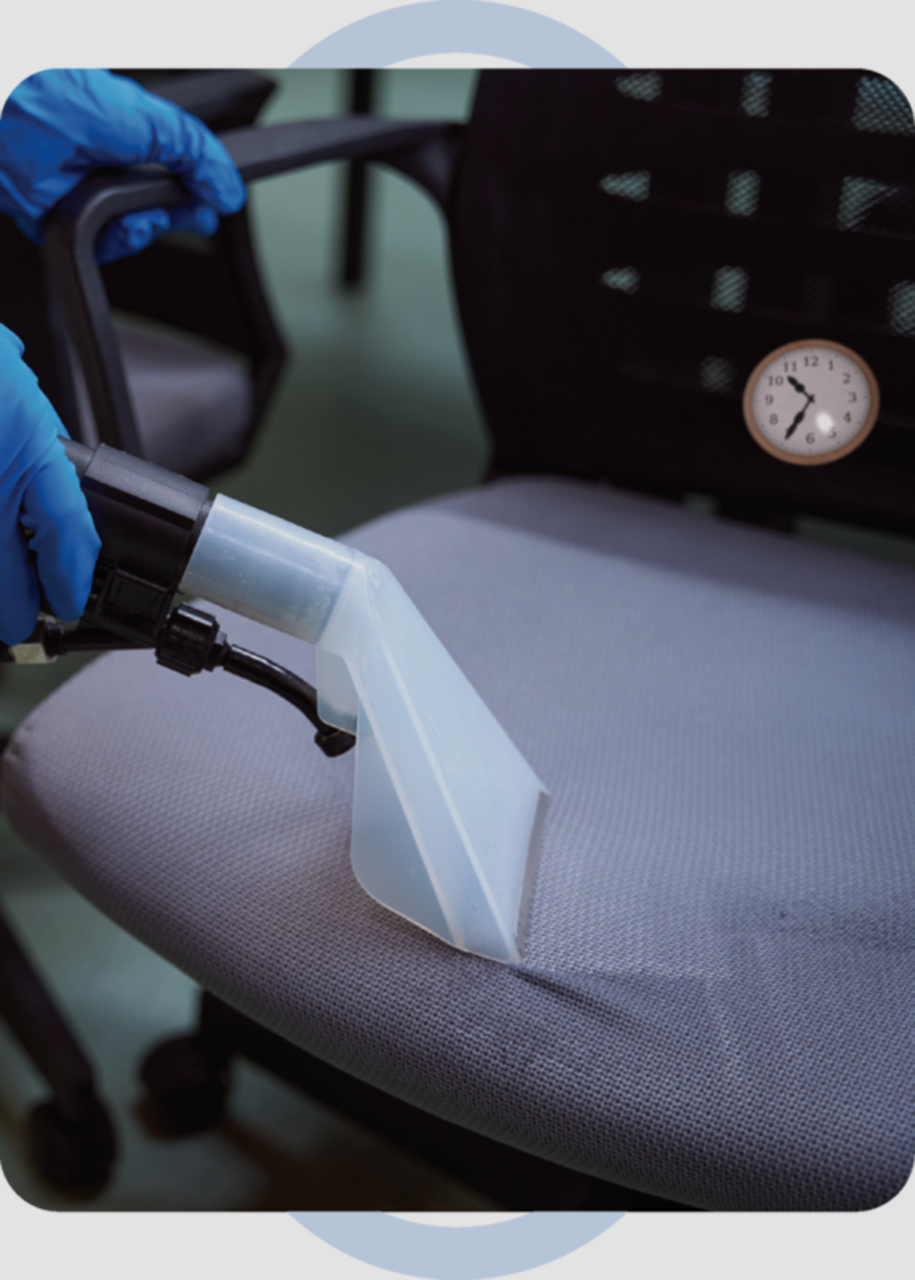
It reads 10.35
